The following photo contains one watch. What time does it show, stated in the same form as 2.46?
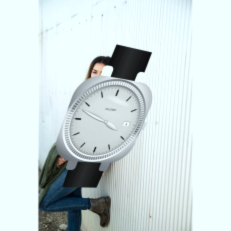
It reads 3.48
